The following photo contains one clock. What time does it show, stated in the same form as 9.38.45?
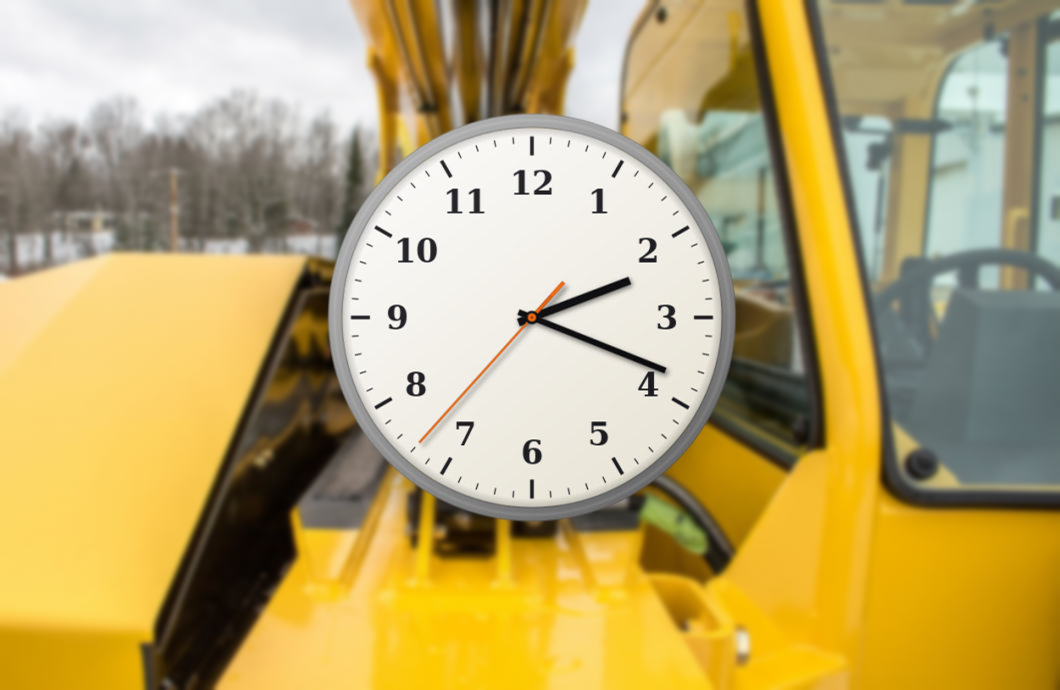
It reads 2.18.37
